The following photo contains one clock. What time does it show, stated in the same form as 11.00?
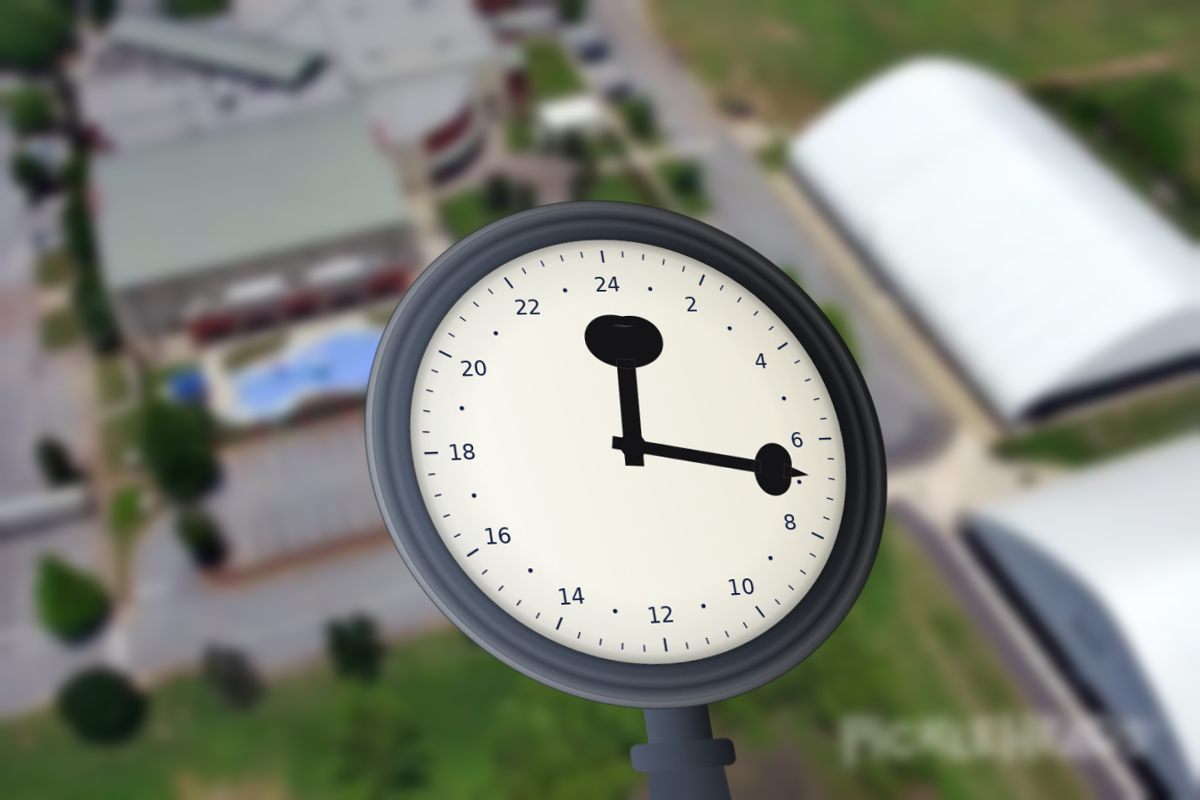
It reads 0.17
